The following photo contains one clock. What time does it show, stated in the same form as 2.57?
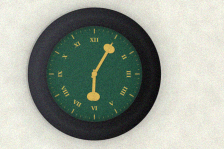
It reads 6.05
